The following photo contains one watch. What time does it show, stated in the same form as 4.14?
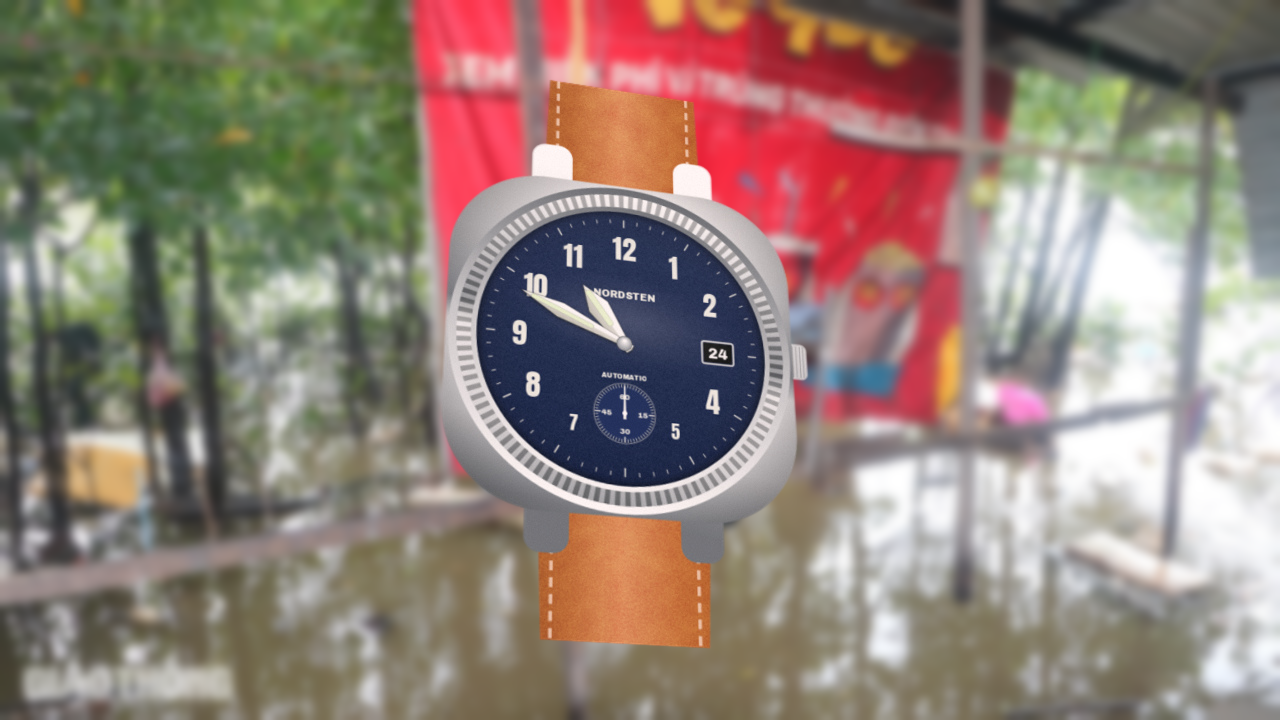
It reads 10.49
